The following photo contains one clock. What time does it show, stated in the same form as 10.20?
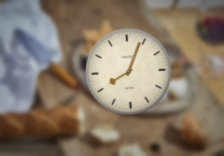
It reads 8.04
